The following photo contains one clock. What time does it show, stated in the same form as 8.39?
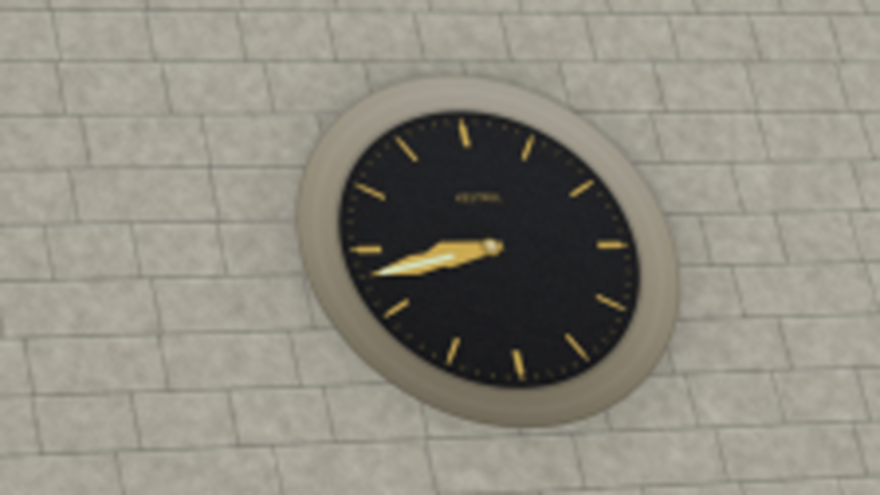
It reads 8.43
